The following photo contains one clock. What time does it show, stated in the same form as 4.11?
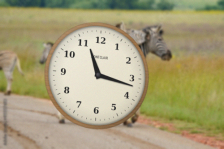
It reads 11.17
